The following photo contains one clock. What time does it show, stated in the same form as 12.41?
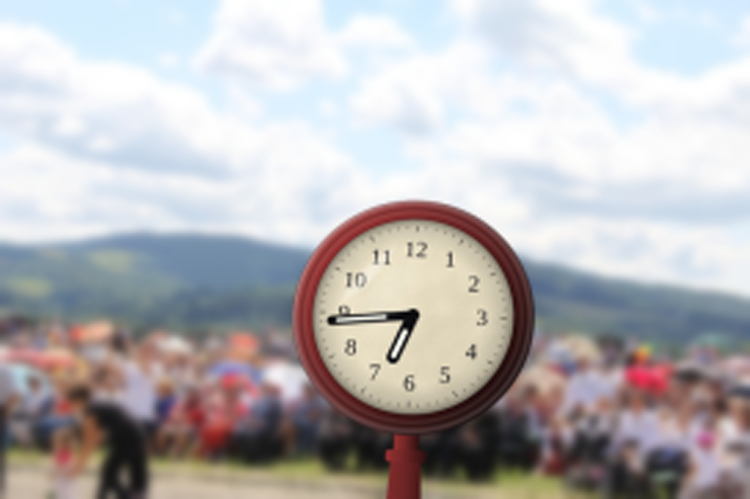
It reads 6.44
